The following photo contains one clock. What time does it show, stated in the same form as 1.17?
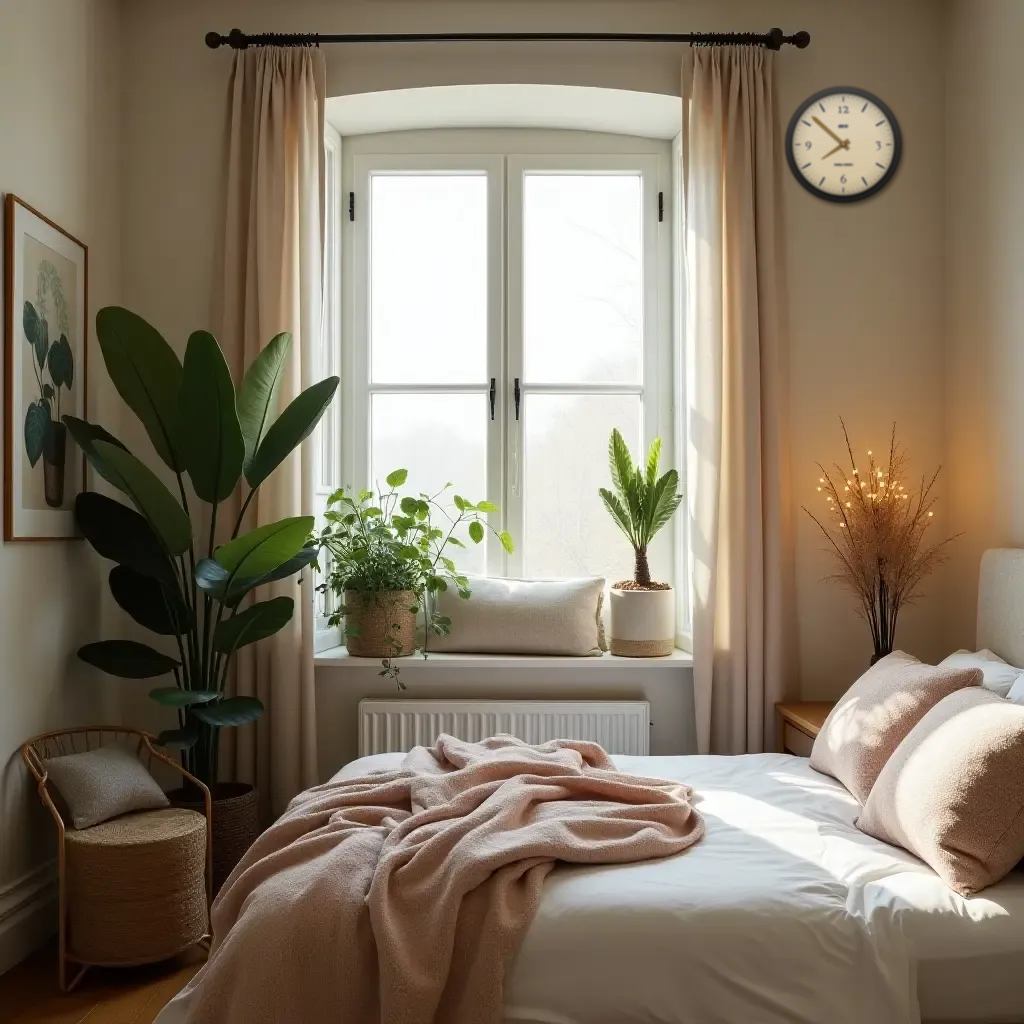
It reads 7.52
